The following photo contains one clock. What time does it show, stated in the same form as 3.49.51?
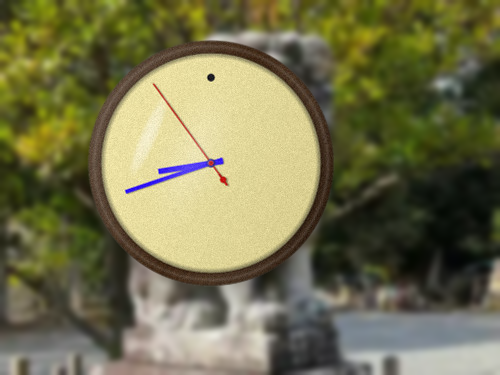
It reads 8.41.54
